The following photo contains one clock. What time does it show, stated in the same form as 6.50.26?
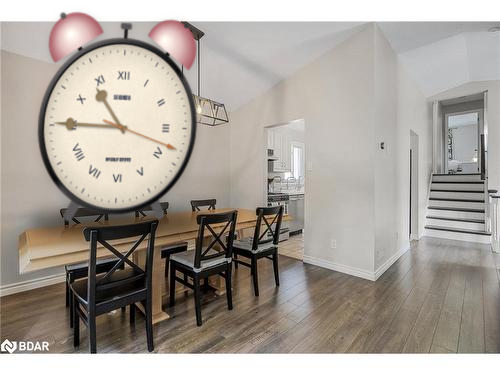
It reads 10.45.18
